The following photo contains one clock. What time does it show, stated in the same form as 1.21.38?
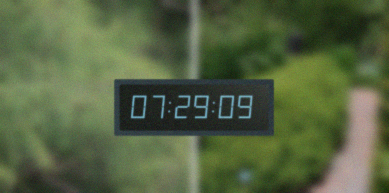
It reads 7.29.09
